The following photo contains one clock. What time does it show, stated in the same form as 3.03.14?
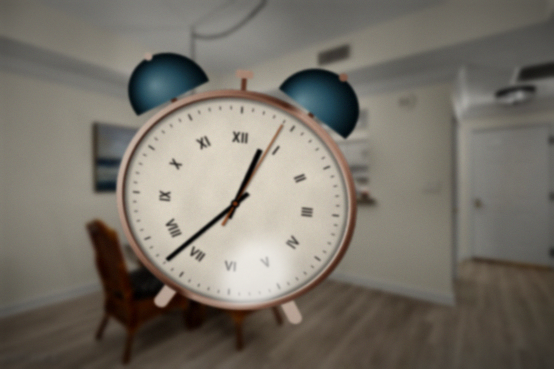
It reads 12.37.04
